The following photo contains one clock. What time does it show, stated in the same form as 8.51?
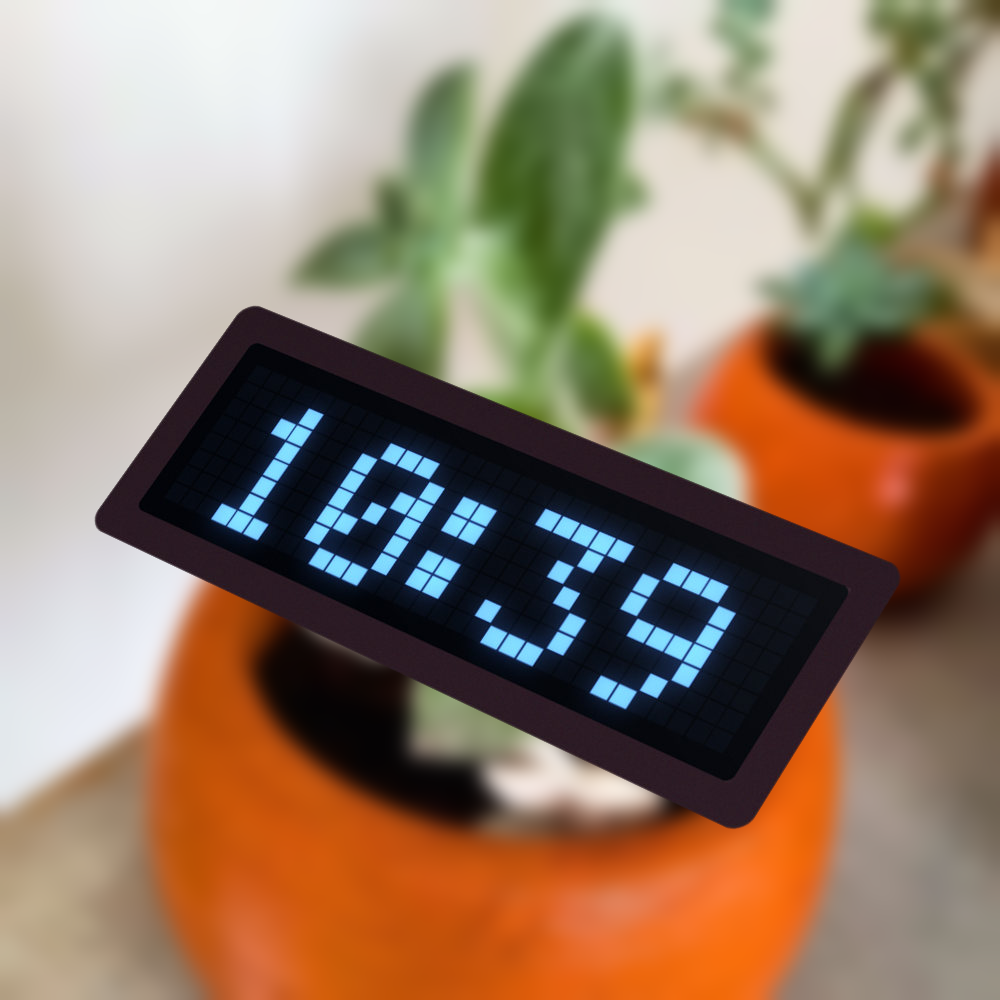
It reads 10.39
